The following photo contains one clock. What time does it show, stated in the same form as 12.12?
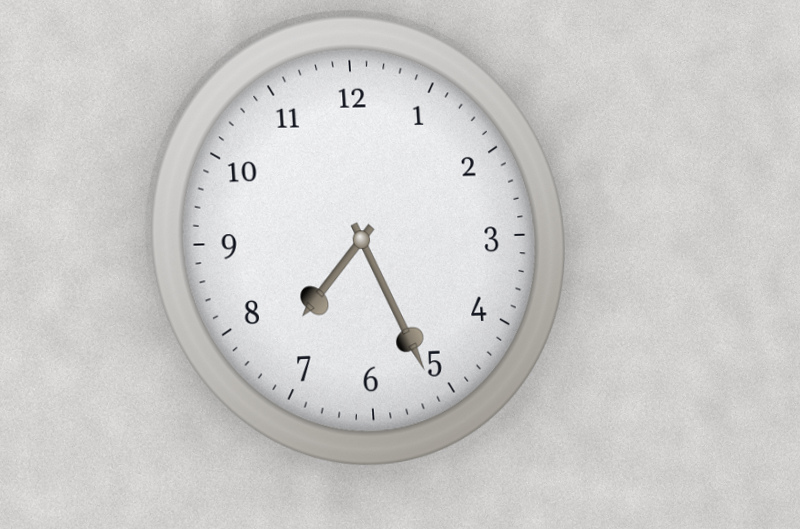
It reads 7.26
